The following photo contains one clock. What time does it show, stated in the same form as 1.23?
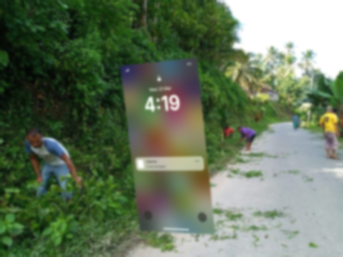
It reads 4.19
